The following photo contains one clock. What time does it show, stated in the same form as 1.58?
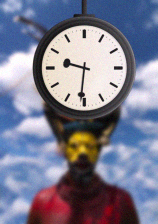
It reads 9.31
